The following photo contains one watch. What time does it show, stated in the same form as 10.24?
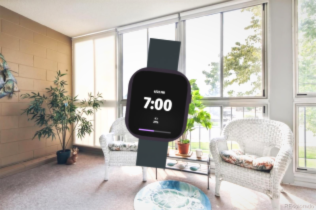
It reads 7.00
